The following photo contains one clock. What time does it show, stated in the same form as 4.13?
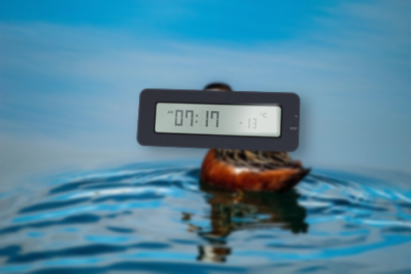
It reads 7.17
